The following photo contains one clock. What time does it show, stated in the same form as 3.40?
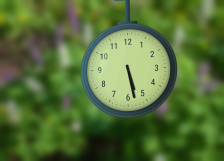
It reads 5.28
